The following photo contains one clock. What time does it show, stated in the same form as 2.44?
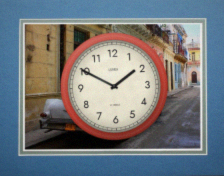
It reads 1.50
